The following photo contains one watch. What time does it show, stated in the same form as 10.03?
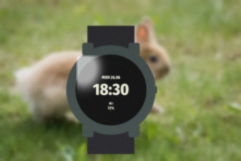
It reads 18.30
